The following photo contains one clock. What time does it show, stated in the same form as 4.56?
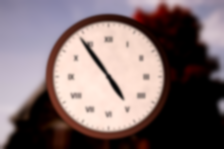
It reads 4.54
